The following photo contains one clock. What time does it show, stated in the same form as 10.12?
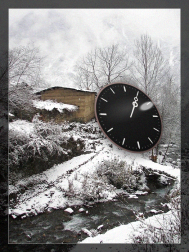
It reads 1.05
